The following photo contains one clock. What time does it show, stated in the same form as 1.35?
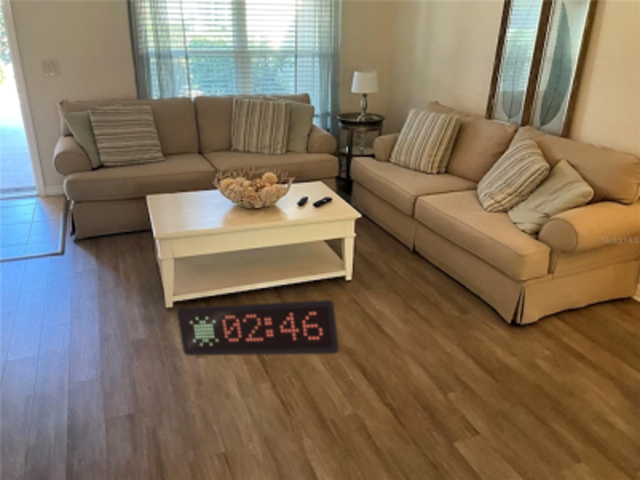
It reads 2.46
